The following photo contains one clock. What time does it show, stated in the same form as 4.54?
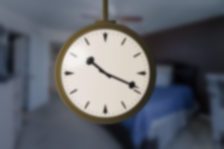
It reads 10.19
